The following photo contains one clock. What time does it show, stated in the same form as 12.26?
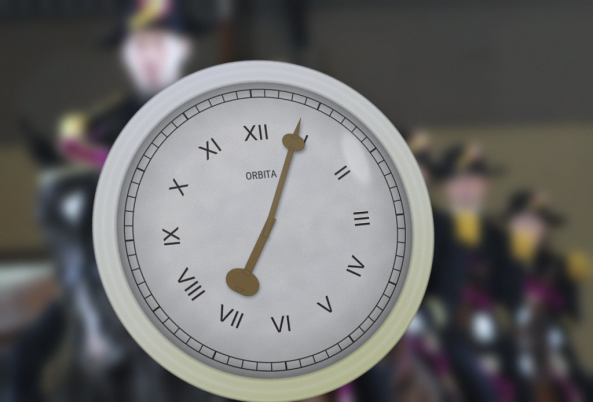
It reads 7.04
